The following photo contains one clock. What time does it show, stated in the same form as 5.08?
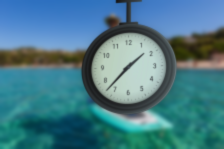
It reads 1.37
